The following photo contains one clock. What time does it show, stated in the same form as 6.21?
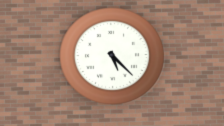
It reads 5.23
